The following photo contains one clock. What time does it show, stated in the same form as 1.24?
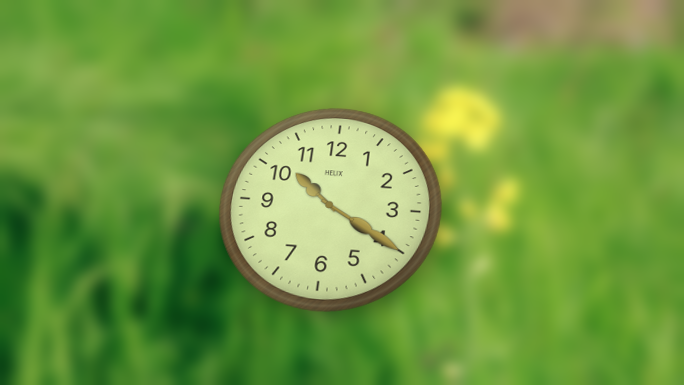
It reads 10.20
